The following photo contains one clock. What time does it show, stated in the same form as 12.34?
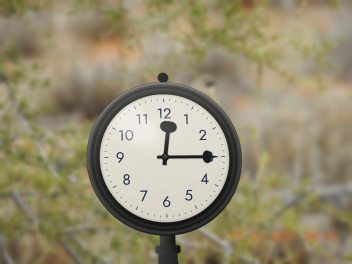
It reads 12.15
